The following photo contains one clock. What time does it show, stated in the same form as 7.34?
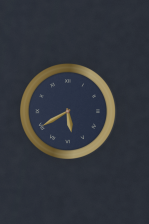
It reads 5.40
